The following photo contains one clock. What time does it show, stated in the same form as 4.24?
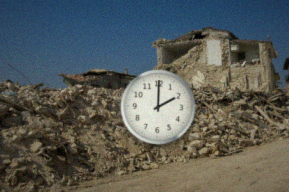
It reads 2.00
